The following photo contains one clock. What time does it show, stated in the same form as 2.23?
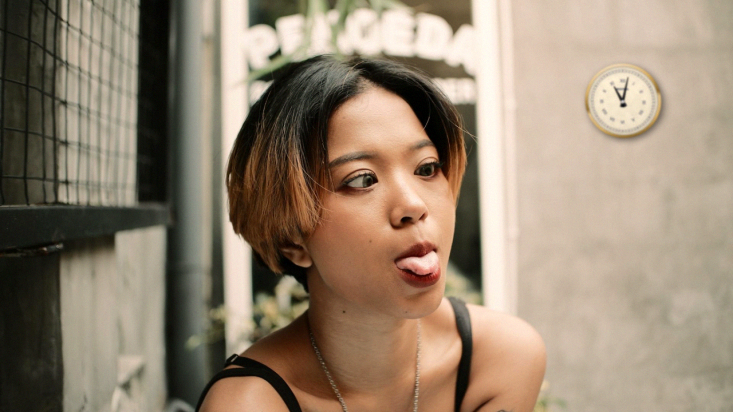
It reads 11.02
